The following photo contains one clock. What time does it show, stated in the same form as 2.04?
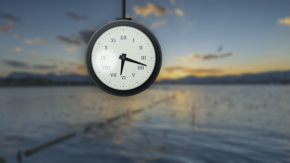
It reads 6.18
